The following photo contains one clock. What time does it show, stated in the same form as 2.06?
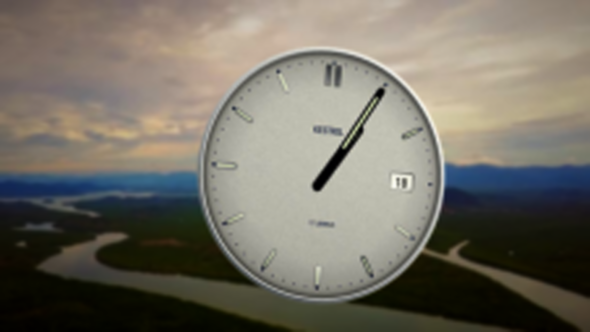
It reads 1.05
